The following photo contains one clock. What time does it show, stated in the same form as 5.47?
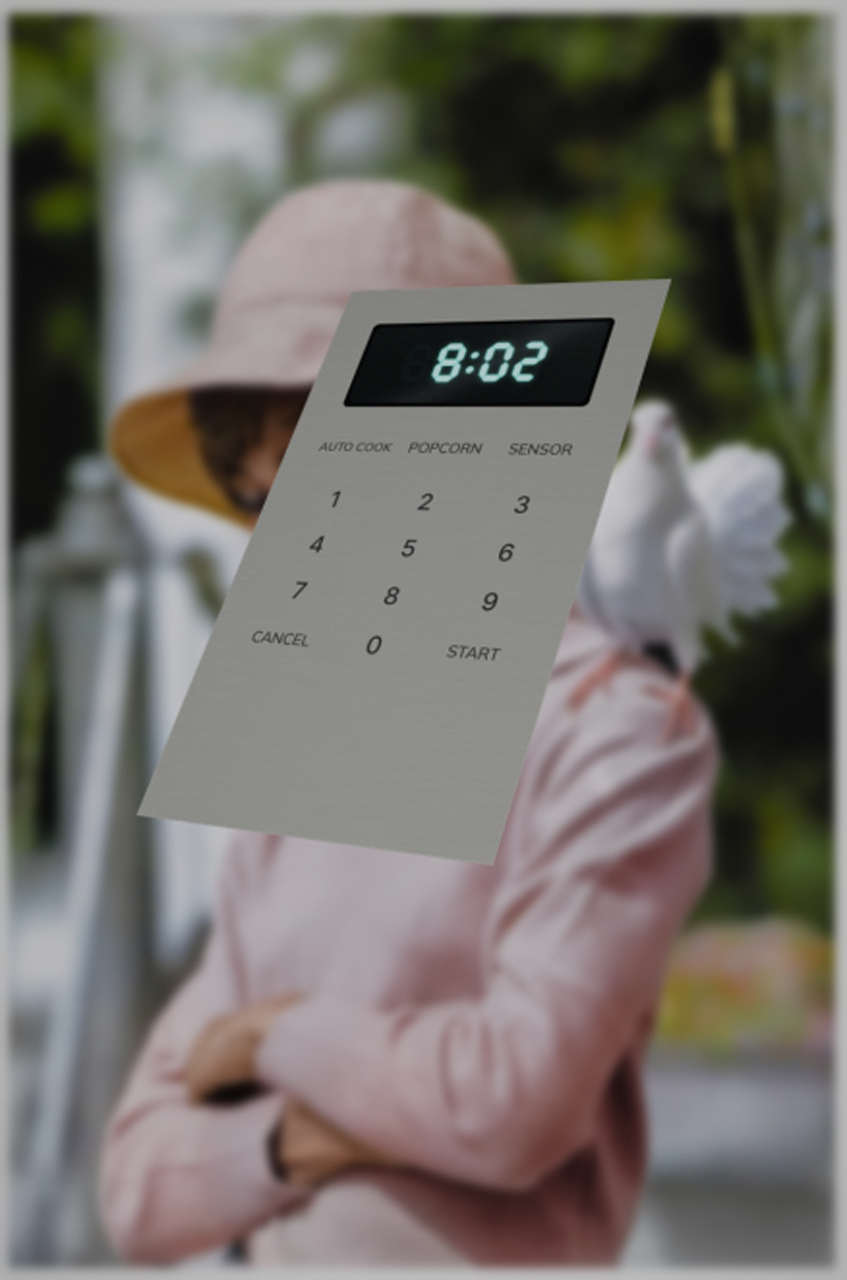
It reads 8.02
